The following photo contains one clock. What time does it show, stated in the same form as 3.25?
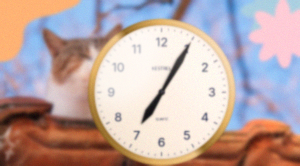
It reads 7.05
